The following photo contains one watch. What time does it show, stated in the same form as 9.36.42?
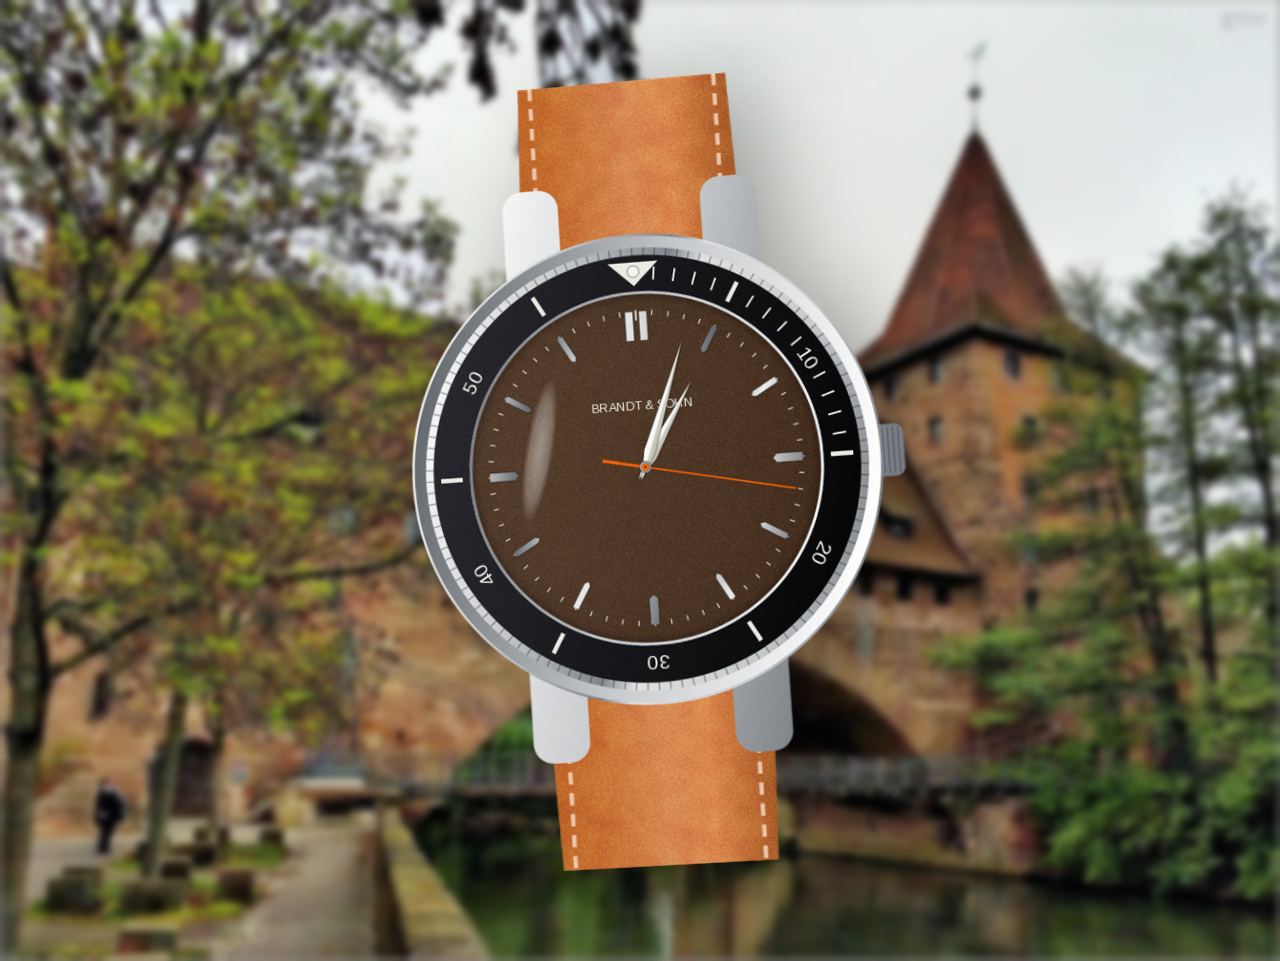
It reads 1.03.17
